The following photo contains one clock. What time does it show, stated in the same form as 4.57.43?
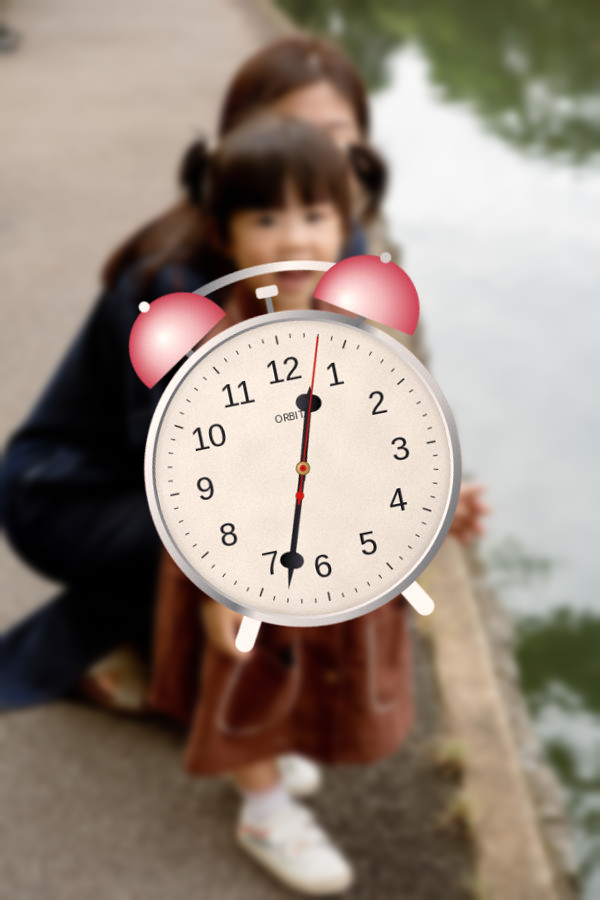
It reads 12.33.03
